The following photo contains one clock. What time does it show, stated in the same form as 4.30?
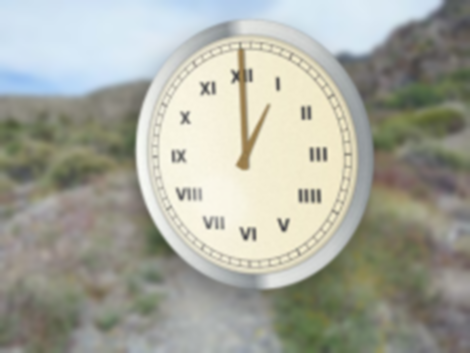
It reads 1.00
